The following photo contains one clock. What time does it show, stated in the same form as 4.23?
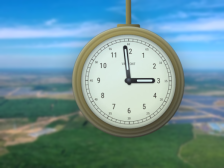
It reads 2.59
